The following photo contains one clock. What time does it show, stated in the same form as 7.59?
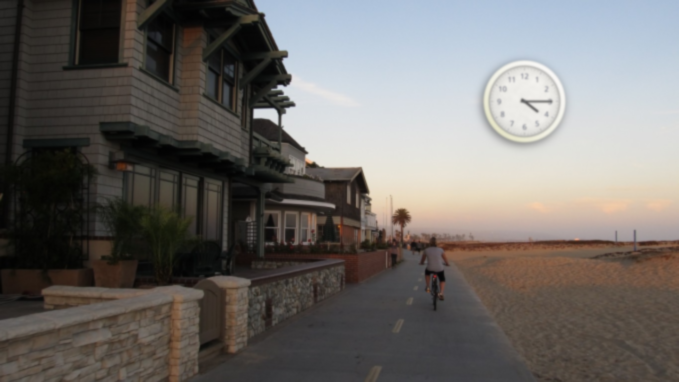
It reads 4.15
